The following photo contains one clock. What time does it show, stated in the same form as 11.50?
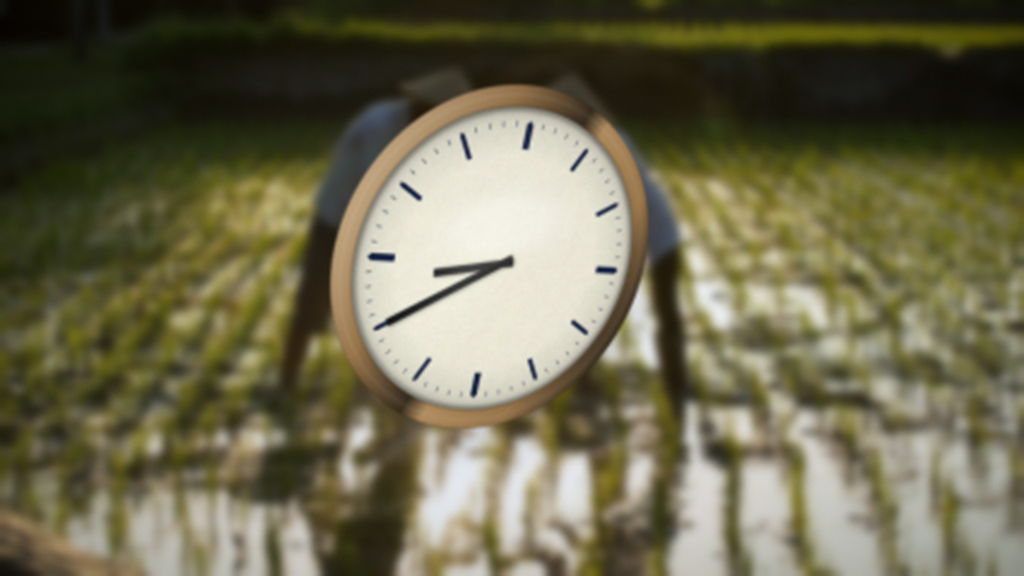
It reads 8.40
